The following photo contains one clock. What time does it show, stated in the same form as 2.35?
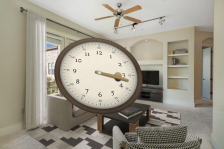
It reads 3.17
